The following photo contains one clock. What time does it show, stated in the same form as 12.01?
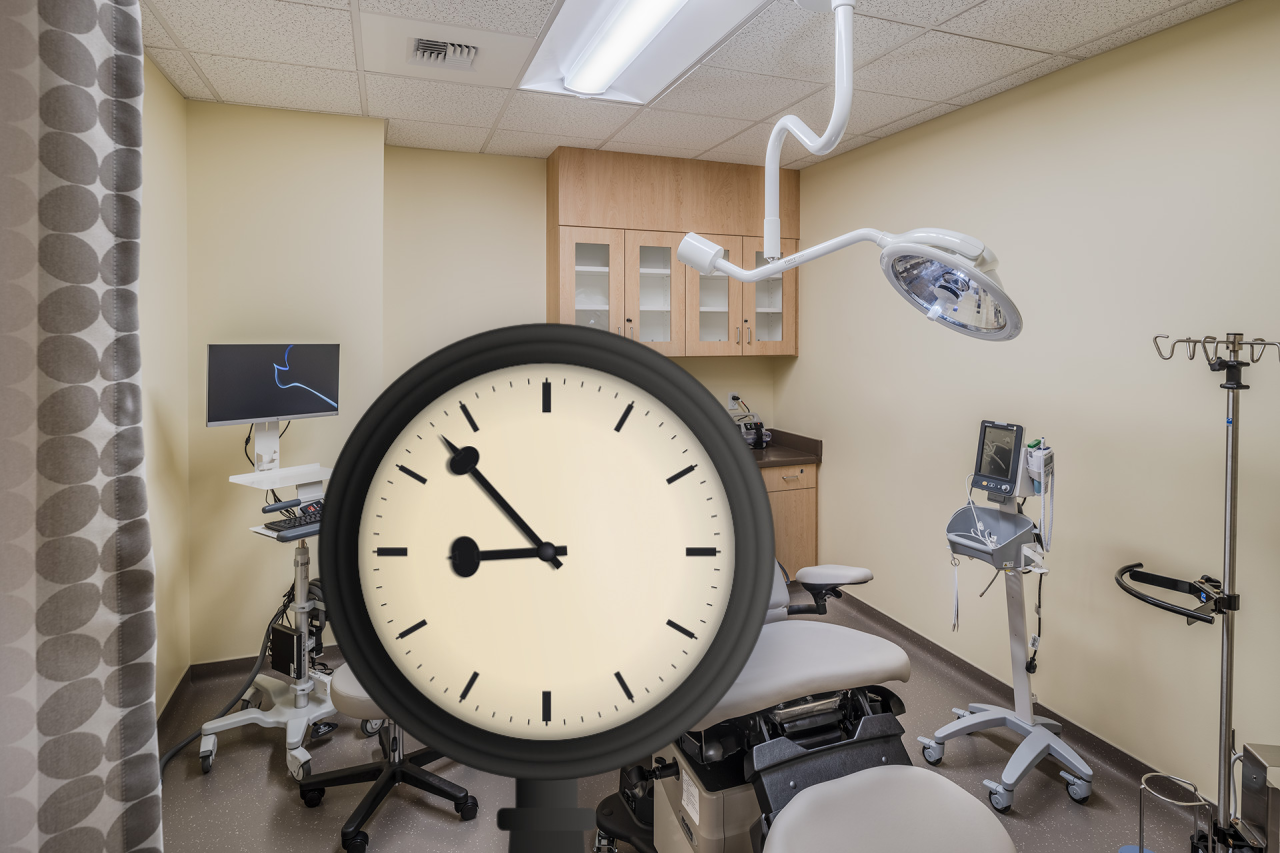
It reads 8.53
